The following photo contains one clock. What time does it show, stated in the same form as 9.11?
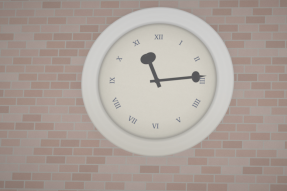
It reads 11.14
